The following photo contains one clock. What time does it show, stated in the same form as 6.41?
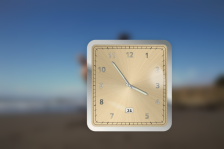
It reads 3.54
